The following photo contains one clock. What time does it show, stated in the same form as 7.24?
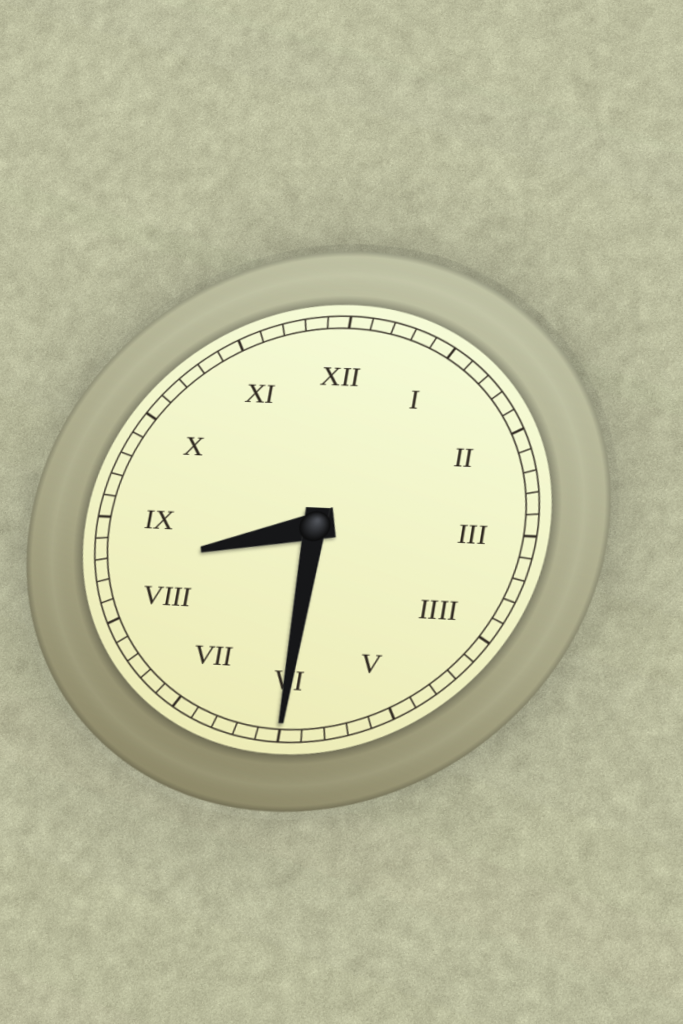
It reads 8.30
